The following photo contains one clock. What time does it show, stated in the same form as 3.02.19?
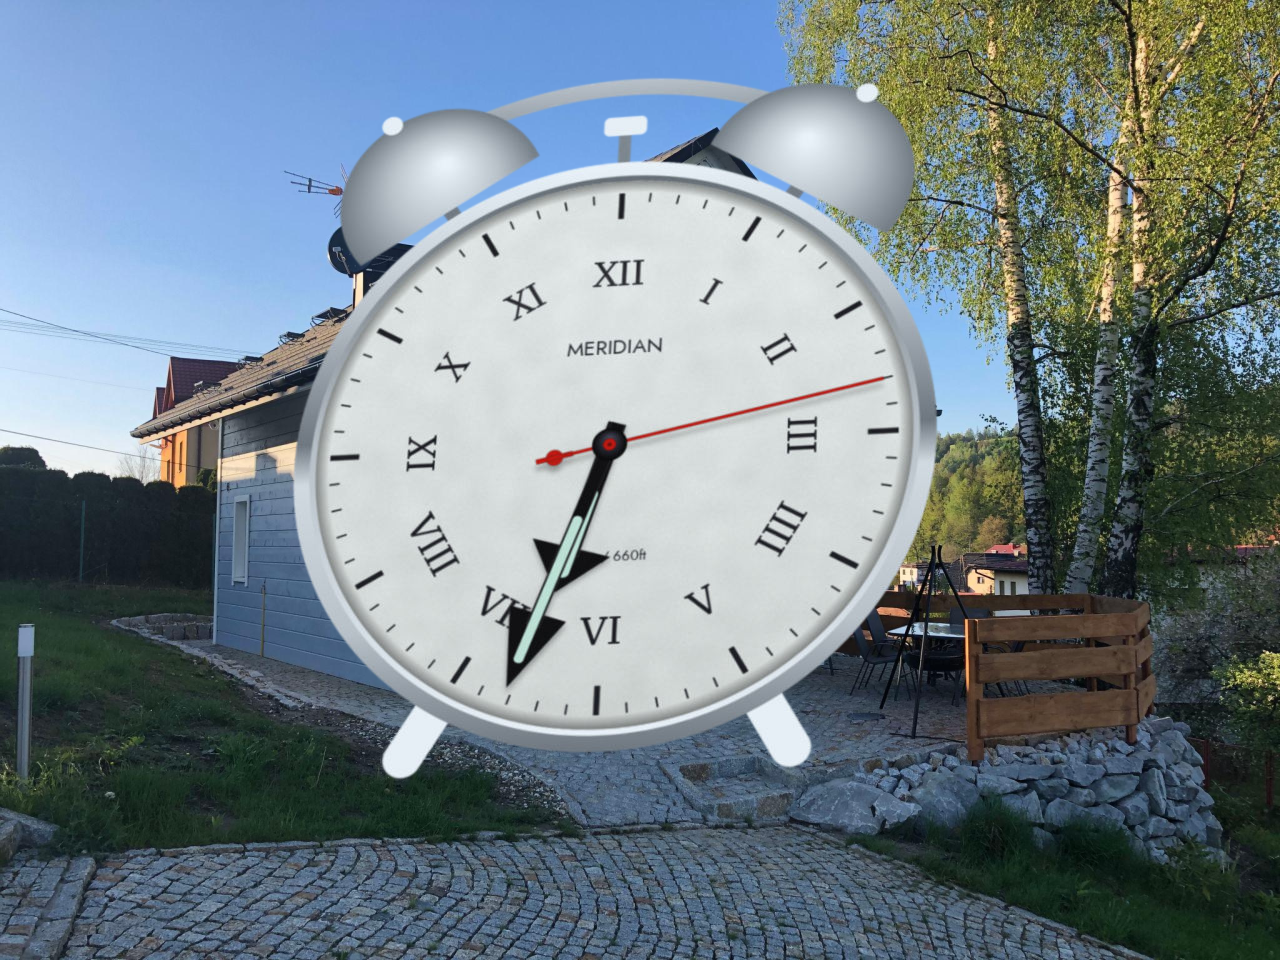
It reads 6.33.13
